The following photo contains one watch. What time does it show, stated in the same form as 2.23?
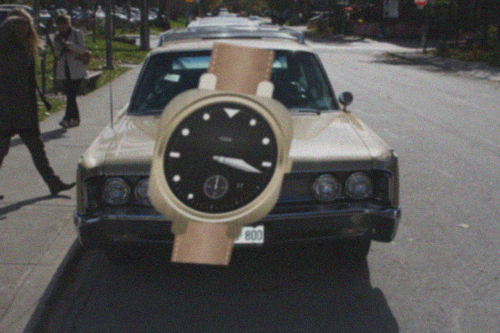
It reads 3.17
